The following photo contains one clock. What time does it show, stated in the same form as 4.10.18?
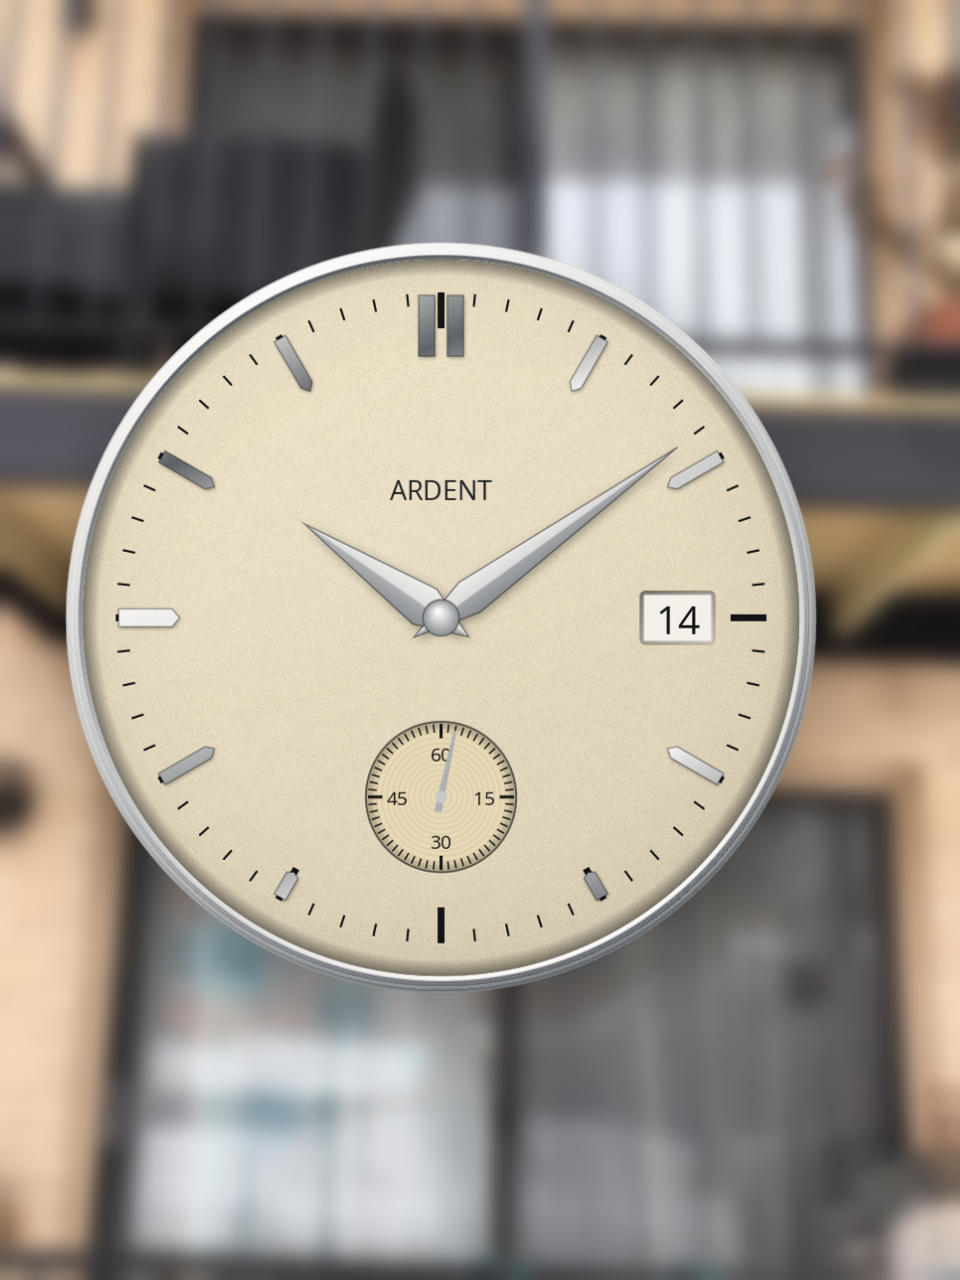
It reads 10.09.02
